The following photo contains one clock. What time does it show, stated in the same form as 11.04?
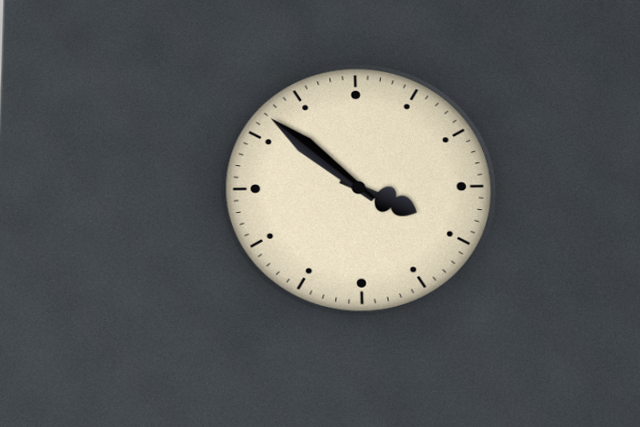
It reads 3.52
